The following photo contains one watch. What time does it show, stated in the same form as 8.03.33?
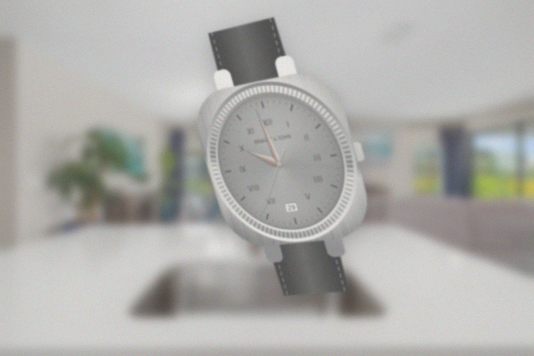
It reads 9.58.36
